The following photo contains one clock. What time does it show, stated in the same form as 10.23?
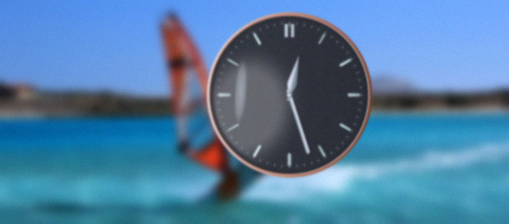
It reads 12.27
